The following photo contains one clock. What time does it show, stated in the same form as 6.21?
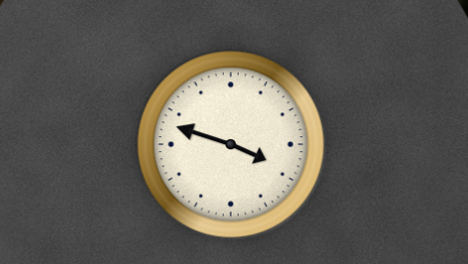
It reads 3.48
